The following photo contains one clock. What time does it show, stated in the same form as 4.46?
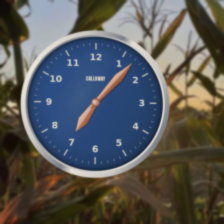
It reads 7.07
